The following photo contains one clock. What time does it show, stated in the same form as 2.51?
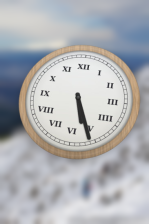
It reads 5.26
